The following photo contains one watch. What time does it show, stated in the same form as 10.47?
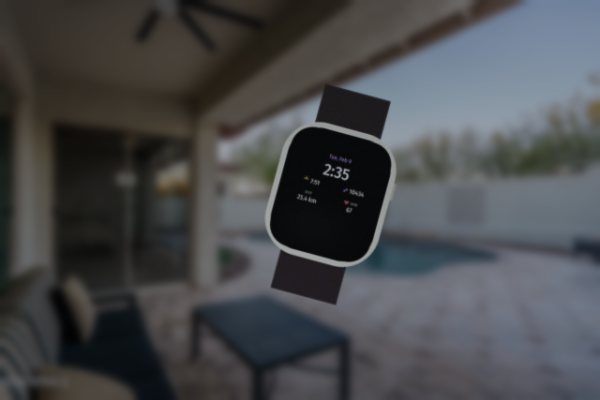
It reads 2.35
